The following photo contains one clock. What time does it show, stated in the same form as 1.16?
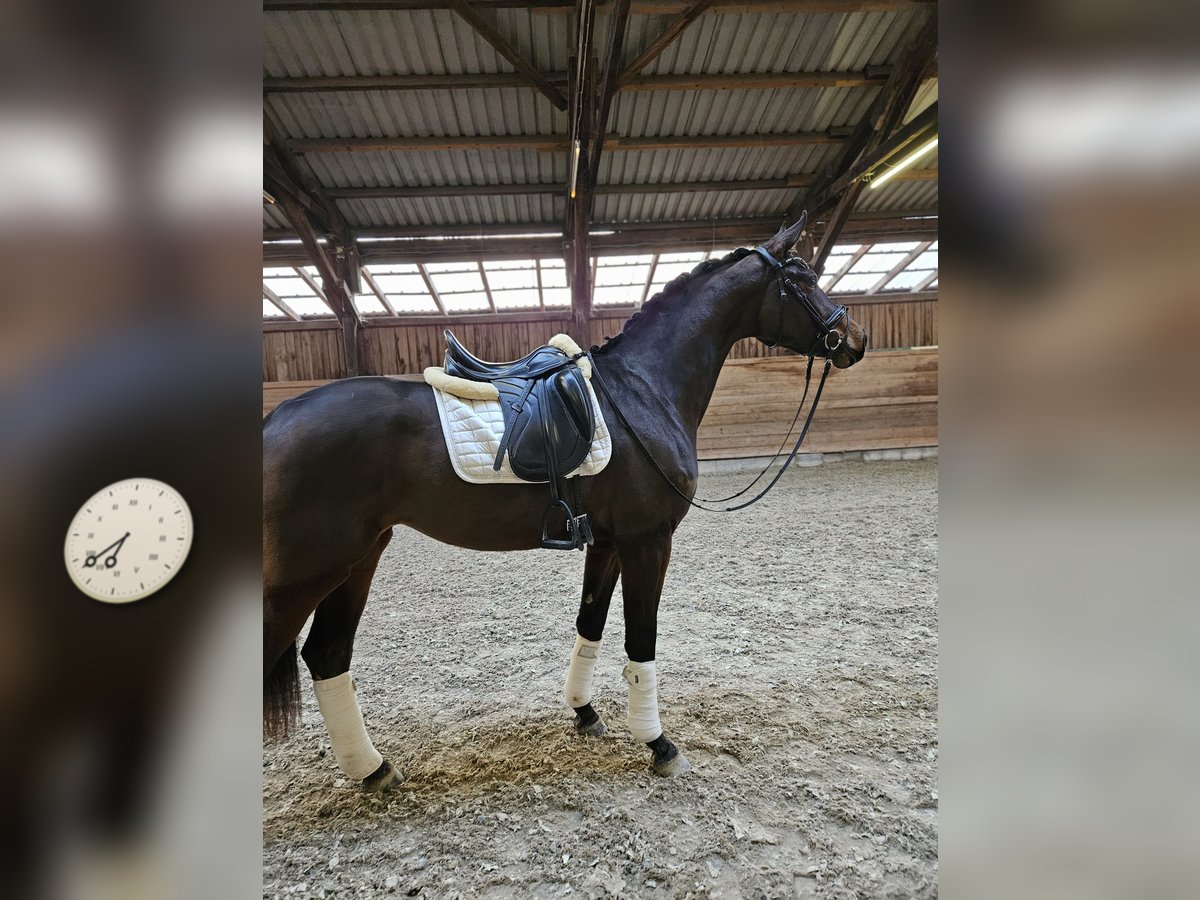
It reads 6.38
